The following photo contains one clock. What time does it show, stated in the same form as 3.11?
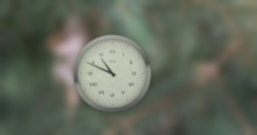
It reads 10.49
